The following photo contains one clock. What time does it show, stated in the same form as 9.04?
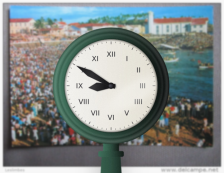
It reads 8.50
